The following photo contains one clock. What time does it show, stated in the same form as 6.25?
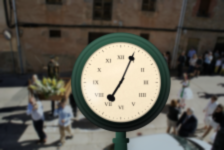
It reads 7.04
